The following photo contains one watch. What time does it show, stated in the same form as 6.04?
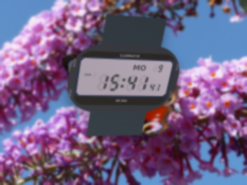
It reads 15.41
